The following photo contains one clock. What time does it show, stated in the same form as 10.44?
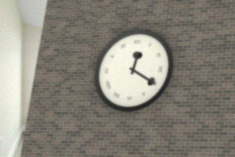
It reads 12.20
